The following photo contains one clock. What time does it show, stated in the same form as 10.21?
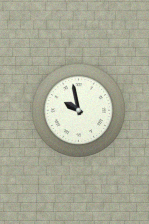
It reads 9.58
